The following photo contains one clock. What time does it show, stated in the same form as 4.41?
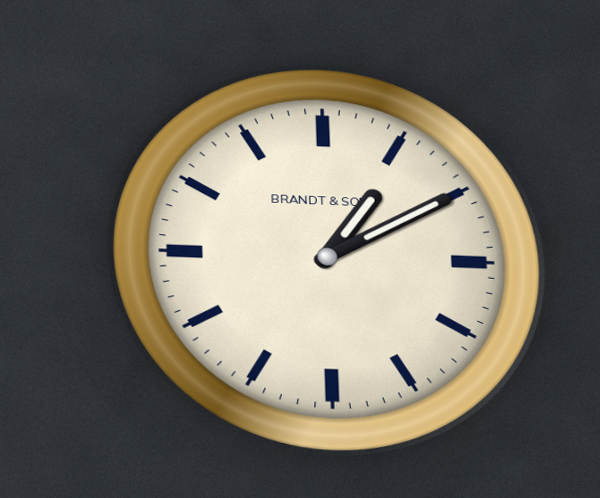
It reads 1.10
